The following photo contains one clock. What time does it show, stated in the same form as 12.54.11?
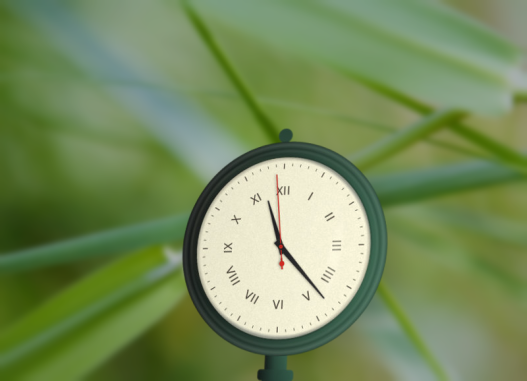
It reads 11.22.59
